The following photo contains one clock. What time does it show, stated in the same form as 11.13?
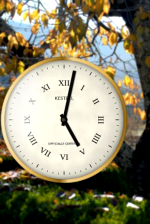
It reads 5.02
